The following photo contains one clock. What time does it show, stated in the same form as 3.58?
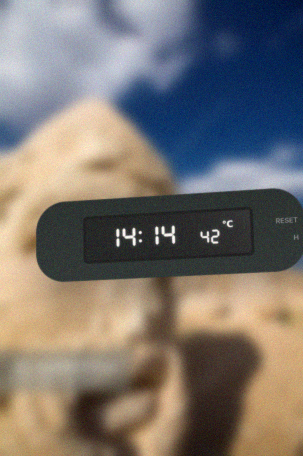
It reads 14.14
